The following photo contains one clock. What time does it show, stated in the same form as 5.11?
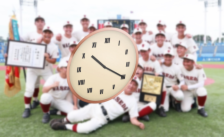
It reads 10.20
